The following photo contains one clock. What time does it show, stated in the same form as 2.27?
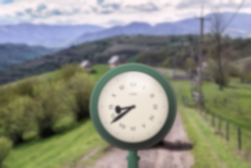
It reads 8.39
